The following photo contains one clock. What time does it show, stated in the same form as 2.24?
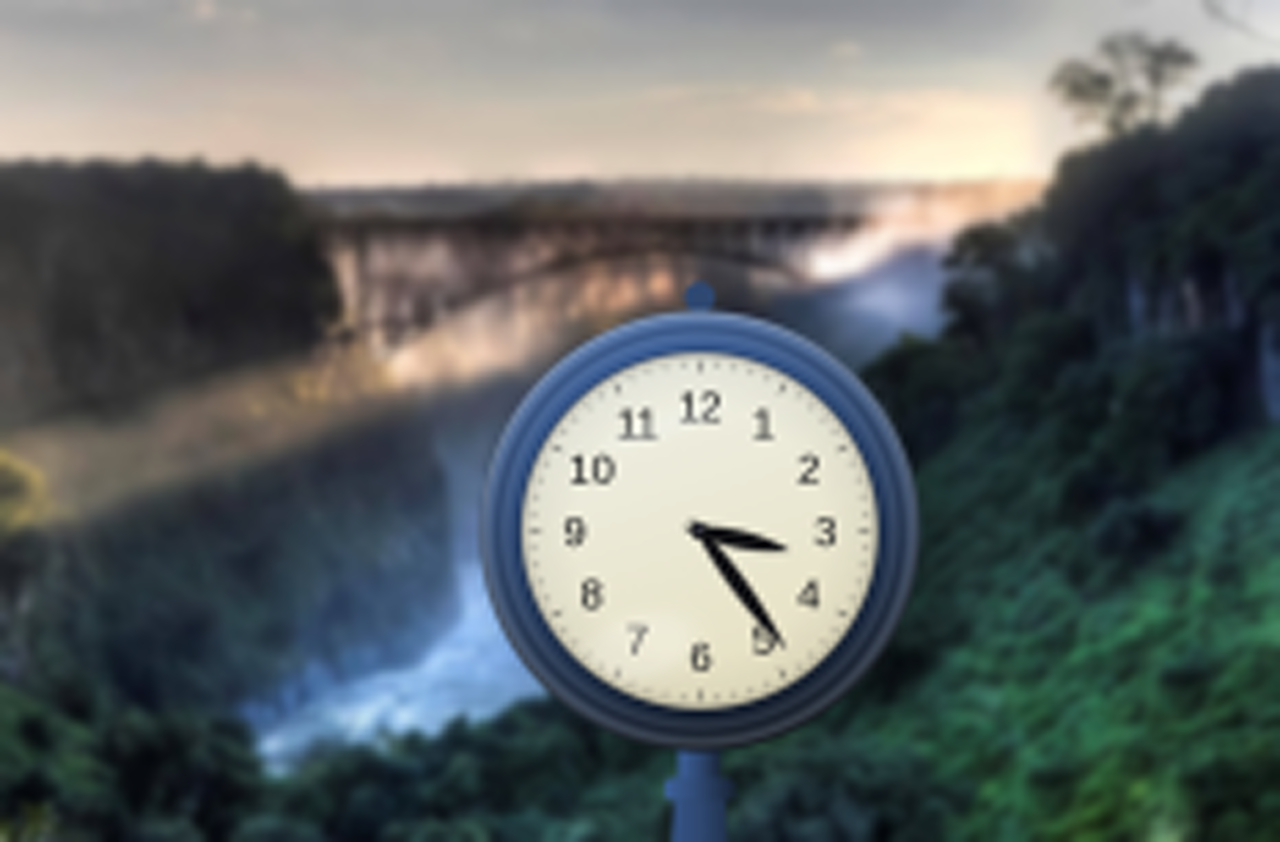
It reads 3.24
